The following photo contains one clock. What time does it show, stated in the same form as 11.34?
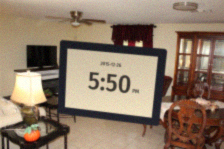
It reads 5.50
